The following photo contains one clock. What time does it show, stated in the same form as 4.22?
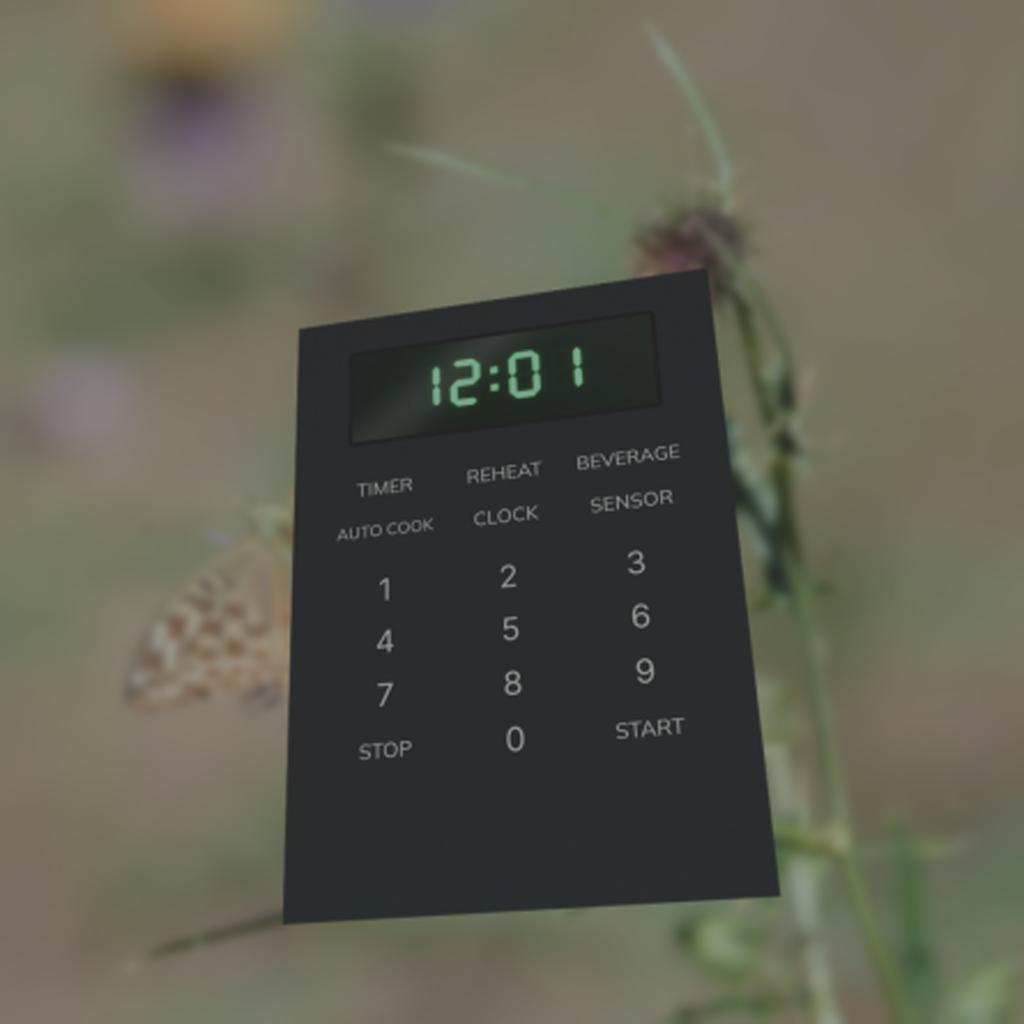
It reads 12.01
